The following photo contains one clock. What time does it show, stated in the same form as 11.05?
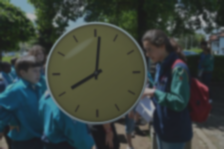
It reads 8.01
